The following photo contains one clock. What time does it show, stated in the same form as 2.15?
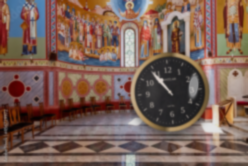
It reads 10.54
